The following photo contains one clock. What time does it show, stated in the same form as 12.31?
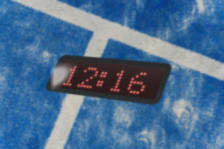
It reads 12.16
